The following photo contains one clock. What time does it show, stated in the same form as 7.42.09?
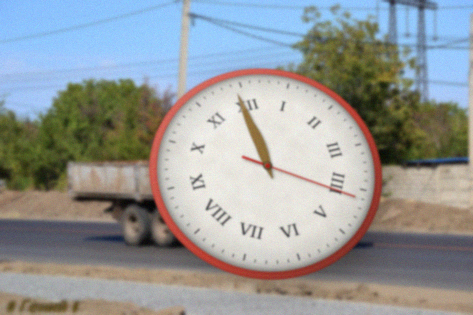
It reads 11.59.21
